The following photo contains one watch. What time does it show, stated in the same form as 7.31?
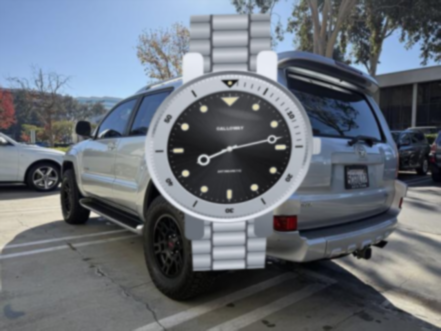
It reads 8.13
